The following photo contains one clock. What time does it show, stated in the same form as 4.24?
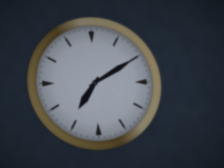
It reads 7.10
